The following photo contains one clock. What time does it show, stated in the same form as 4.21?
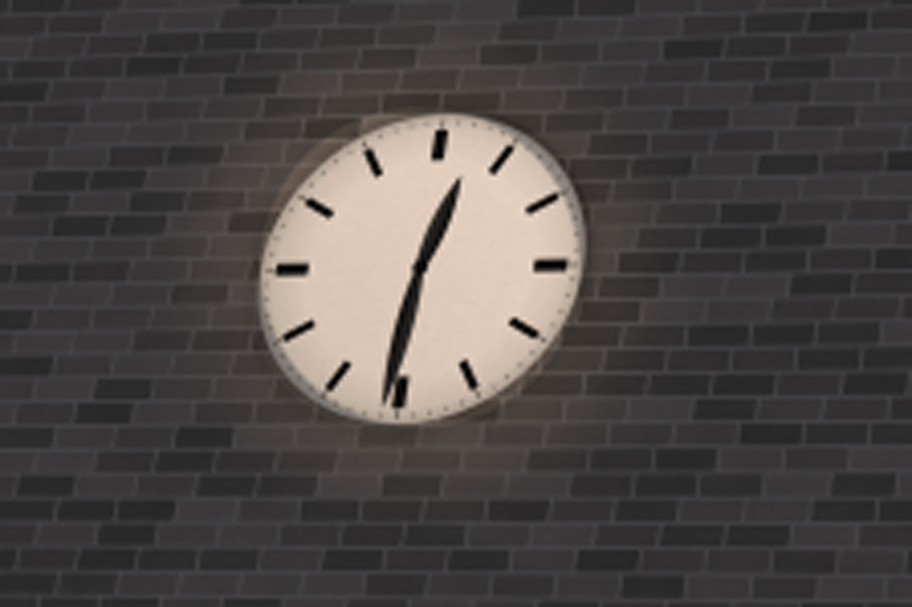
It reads 12.31
